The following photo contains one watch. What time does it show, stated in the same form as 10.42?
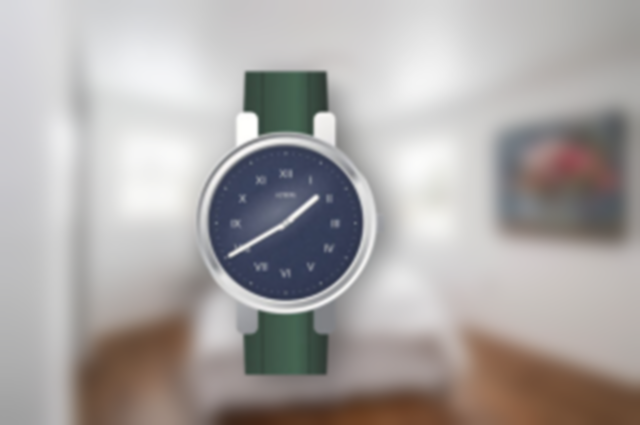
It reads 1.40
